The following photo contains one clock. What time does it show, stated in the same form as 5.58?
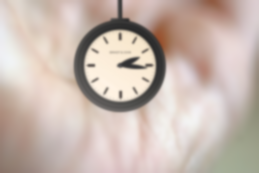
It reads 2.16
